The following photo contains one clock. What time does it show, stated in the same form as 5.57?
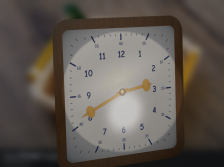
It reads 2.41
